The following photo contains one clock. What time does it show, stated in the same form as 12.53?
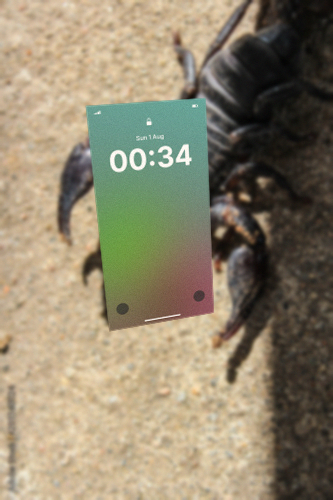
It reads 0.34
